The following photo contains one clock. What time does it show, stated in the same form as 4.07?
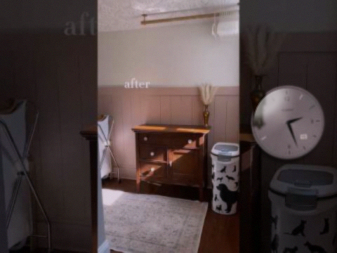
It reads 2.27
